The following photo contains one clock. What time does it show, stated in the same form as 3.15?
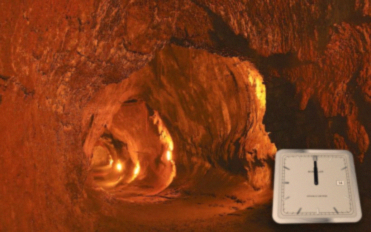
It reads 12.00
